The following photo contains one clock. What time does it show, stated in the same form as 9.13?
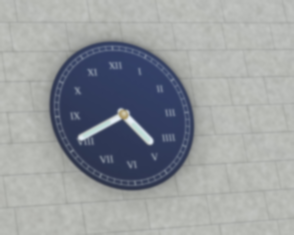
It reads 4.41
